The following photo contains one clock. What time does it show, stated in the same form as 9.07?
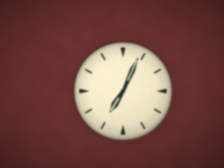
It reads 7.04
